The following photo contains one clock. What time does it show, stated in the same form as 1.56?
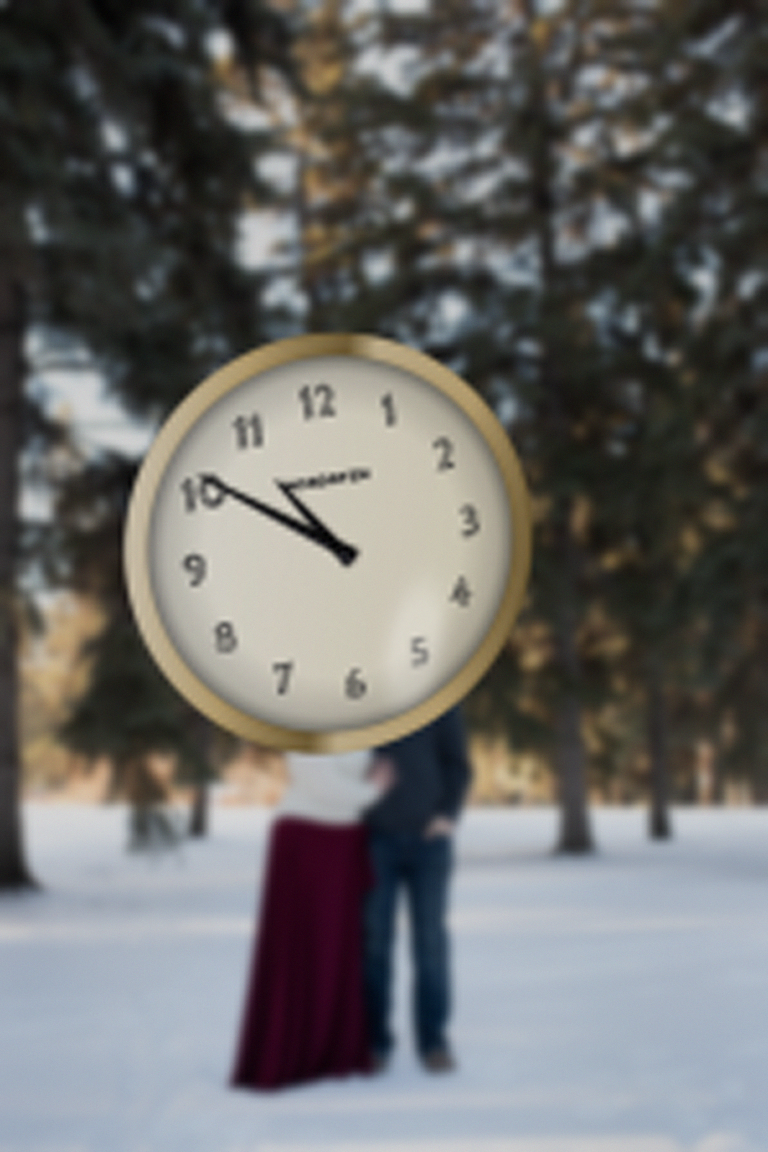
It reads 10.51
